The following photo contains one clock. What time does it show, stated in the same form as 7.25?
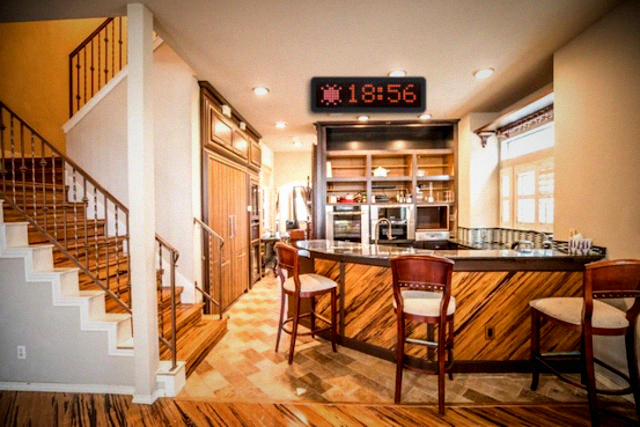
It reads 18.56
